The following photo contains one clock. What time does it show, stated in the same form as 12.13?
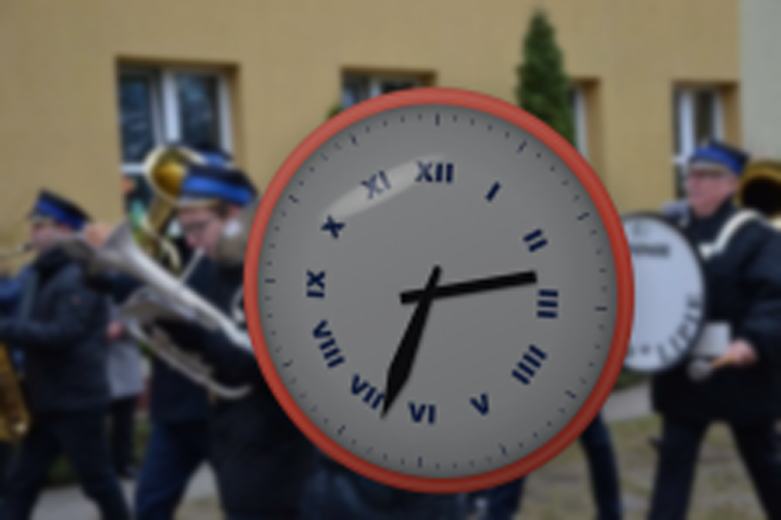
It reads 2.33
